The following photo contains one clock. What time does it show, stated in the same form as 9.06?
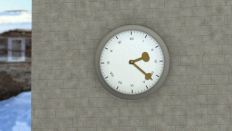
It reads 2.22
